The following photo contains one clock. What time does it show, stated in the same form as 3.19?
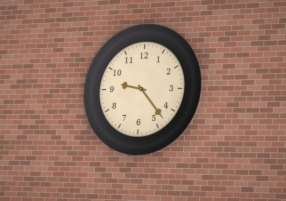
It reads 9.23
